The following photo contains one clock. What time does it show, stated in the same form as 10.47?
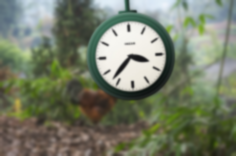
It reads 3.37
